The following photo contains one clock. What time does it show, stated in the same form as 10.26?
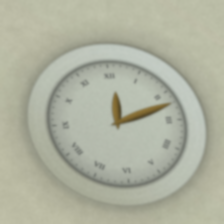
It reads 12.12
